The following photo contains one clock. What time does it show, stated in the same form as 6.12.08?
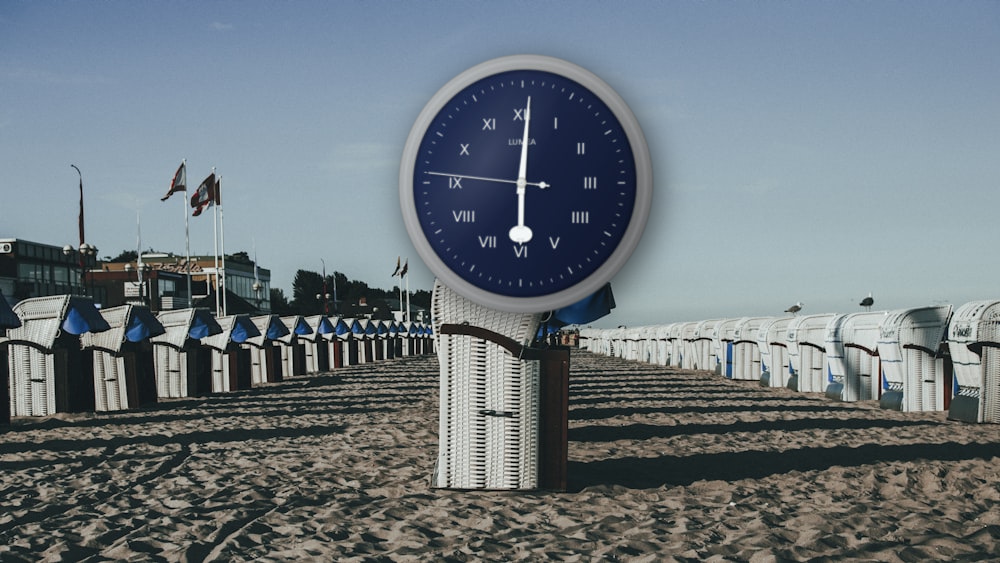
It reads 6.00.46
